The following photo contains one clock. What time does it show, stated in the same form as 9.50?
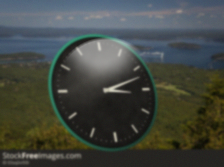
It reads 3.12
